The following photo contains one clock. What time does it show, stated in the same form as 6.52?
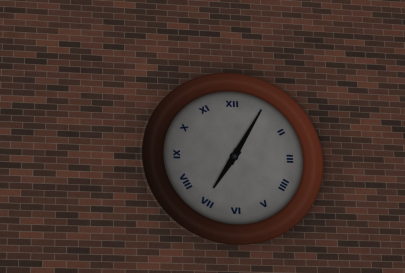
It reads 7.05
